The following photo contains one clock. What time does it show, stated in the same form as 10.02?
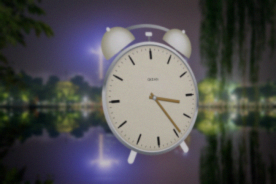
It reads 3.24
